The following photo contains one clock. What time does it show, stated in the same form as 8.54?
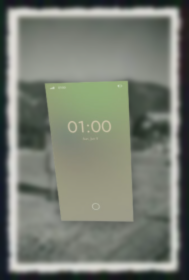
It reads 1.00
